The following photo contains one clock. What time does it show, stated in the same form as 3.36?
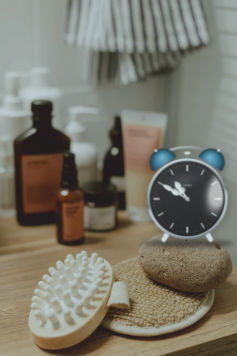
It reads 10.50
